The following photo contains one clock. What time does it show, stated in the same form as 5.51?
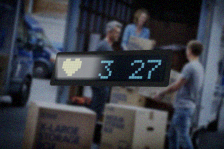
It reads 3.27
